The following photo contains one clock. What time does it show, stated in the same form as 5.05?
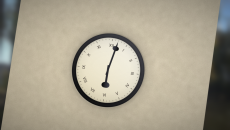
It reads 6.02
